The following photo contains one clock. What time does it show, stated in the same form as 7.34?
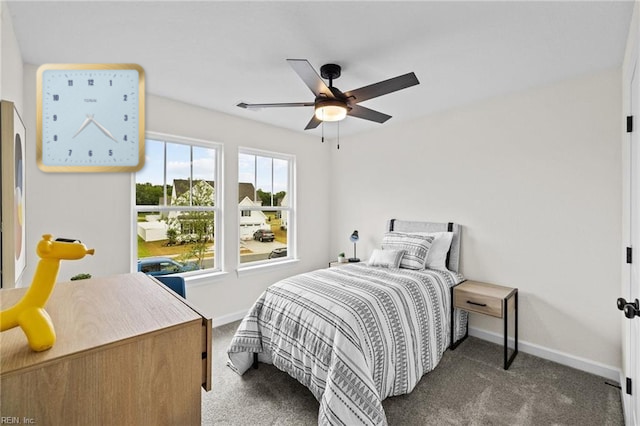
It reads 7.22
